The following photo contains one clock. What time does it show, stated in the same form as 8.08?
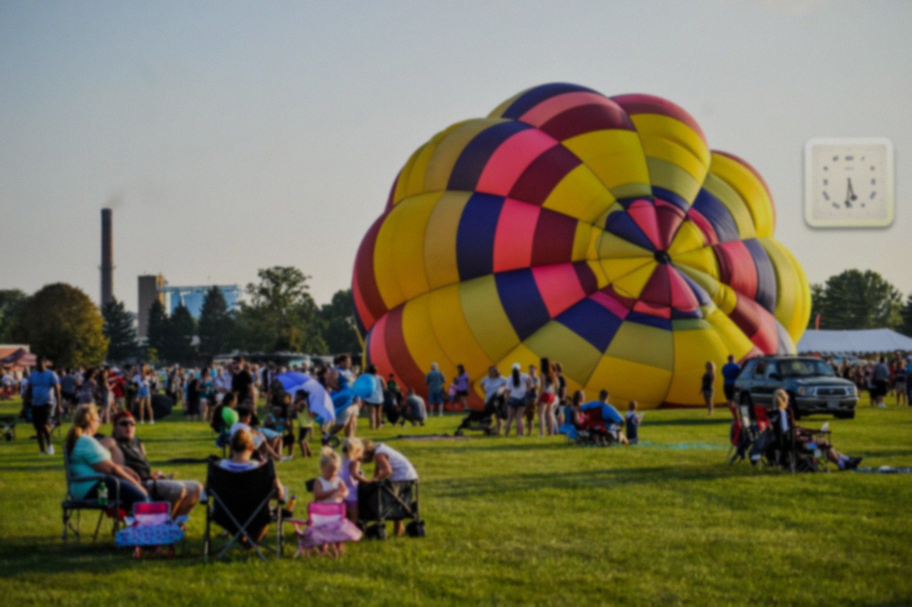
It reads 5.31
